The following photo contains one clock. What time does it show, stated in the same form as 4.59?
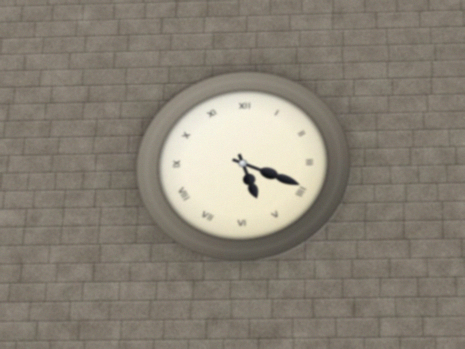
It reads 5.19
